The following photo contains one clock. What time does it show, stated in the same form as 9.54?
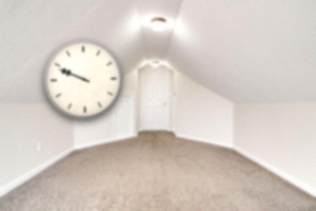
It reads 9.49
